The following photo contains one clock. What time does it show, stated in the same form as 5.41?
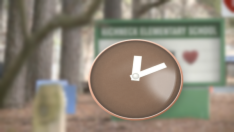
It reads 12.11
